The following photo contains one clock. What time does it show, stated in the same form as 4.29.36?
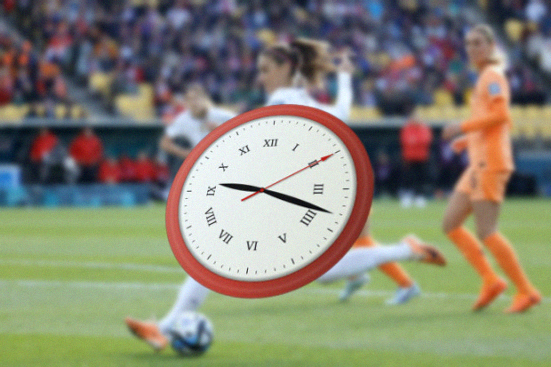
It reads 9.18.10
